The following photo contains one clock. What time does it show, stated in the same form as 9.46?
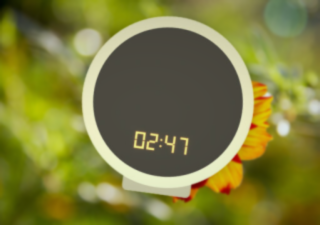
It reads 2.47
